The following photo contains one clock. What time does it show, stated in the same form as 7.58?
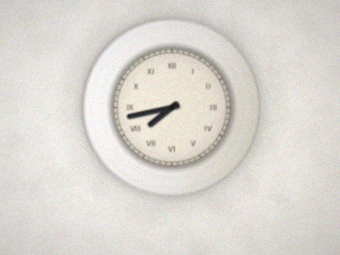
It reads 7.43
